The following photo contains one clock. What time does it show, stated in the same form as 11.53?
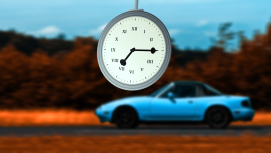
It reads 7.15
